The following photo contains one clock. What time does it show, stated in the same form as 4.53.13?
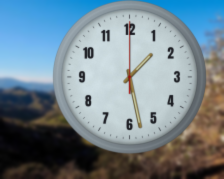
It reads 1.28.00
